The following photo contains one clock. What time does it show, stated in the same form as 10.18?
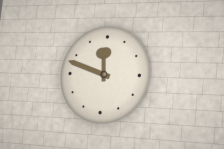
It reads 11.48
